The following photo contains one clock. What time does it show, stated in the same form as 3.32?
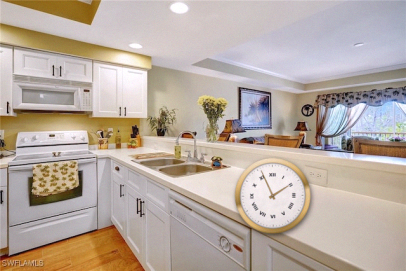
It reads 1.56
